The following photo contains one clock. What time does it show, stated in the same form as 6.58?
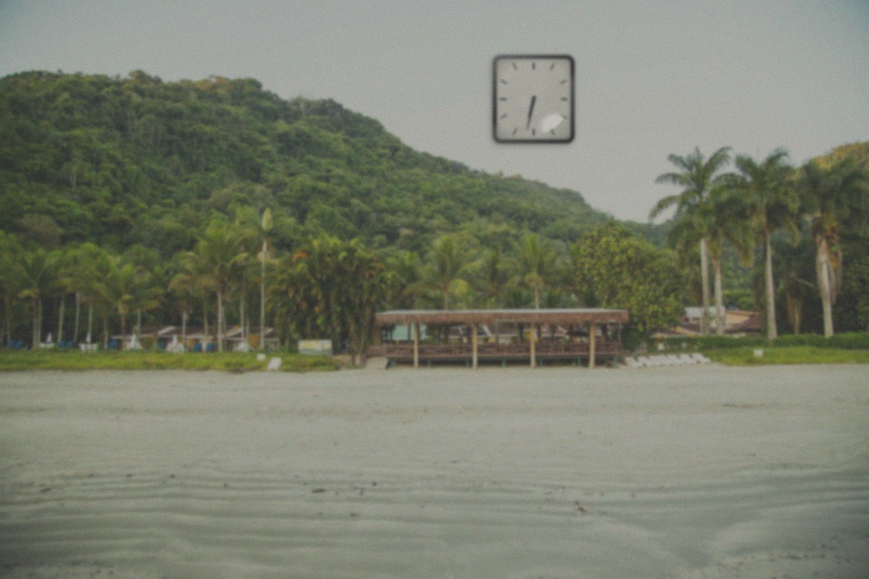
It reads 6.32
